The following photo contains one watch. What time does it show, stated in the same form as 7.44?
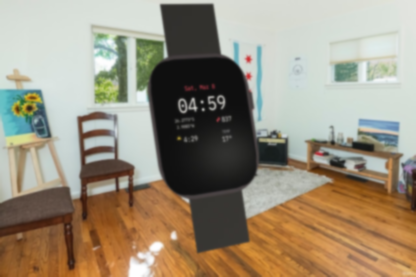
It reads 4.59
